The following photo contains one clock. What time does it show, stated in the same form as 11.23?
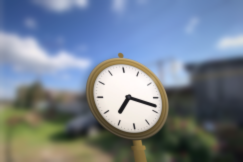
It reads 7.18
